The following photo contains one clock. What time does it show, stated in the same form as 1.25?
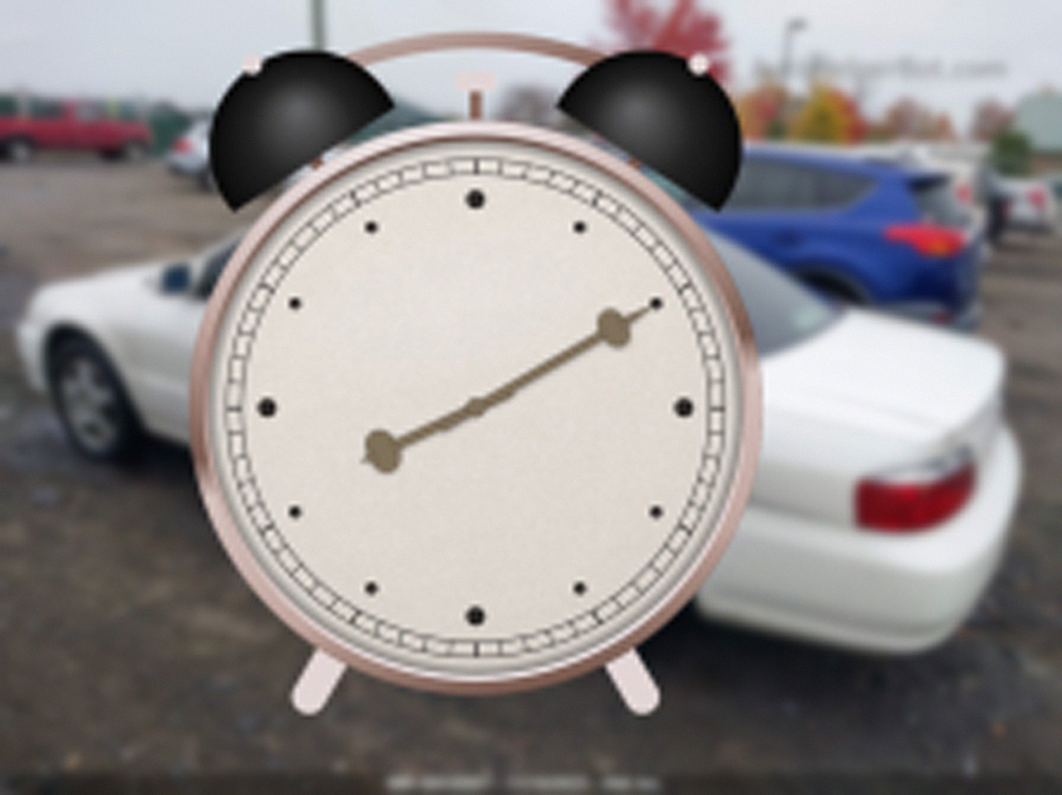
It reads 8.10
